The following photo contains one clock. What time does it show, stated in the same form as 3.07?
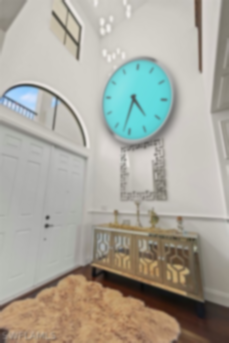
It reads 4.32
